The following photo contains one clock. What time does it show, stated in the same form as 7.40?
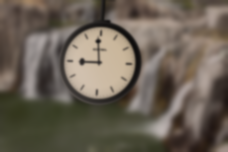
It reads 8.59
